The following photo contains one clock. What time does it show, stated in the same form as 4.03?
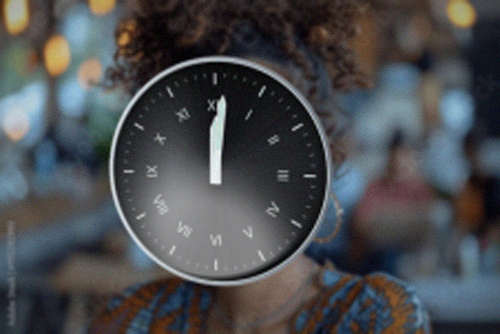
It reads 12.01
